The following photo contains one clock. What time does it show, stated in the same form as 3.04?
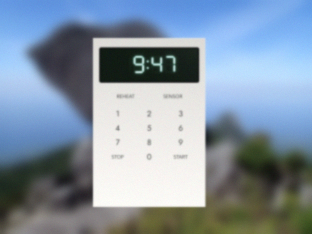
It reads 9.47
